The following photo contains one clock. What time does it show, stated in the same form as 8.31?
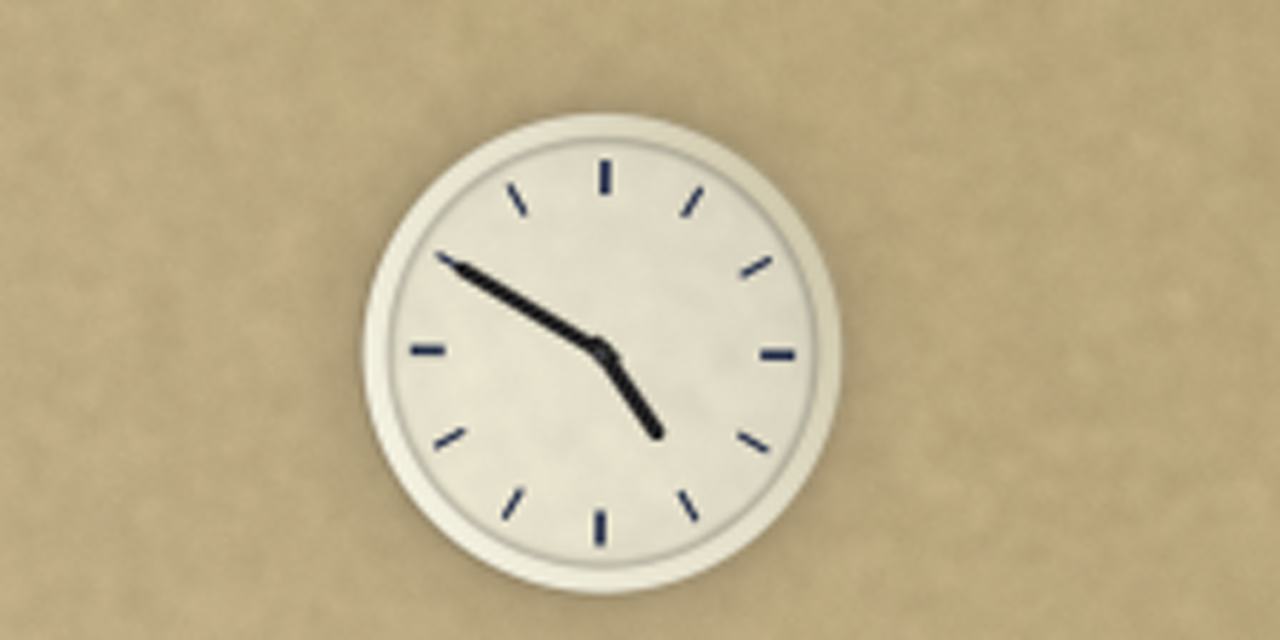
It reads 4.50
